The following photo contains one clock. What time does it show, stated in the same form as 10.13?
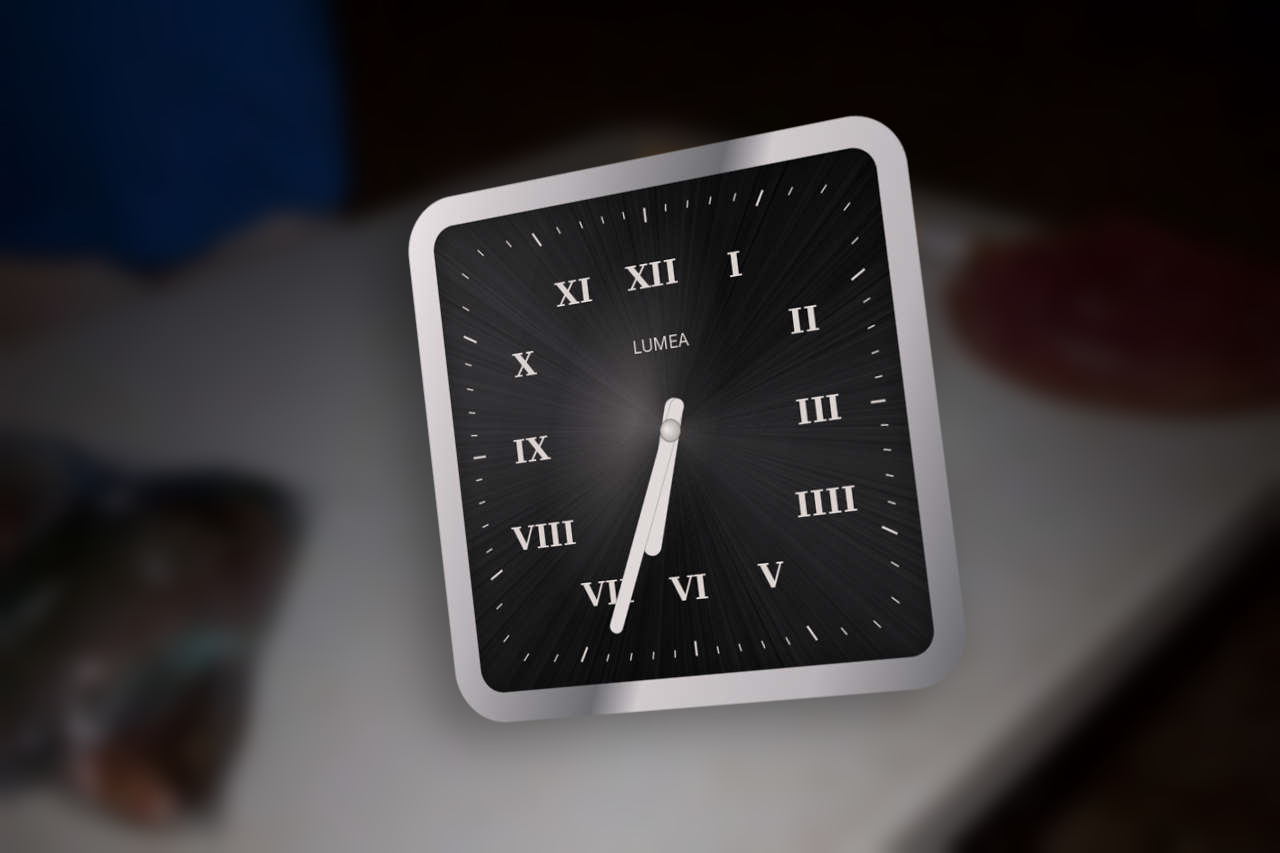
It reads 6.34
